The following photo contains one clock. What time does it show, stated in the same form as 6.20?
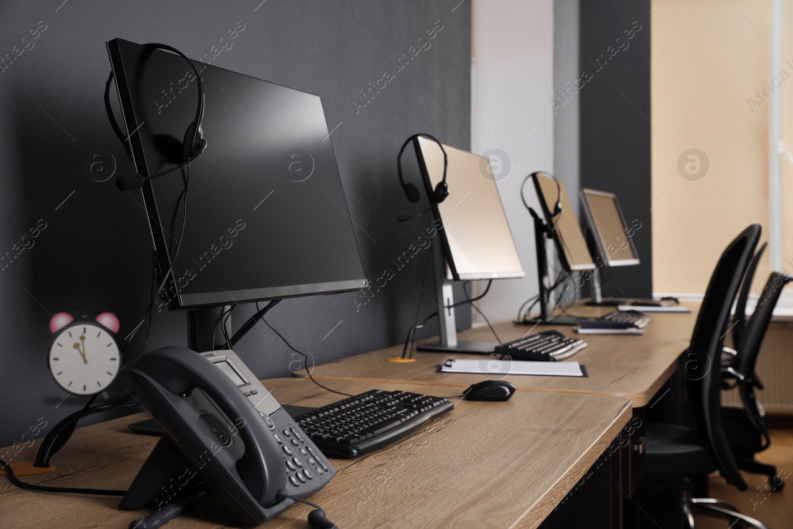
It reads 10.59
